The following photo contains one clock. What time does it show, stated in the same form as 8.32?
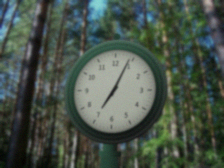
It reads 7.04
